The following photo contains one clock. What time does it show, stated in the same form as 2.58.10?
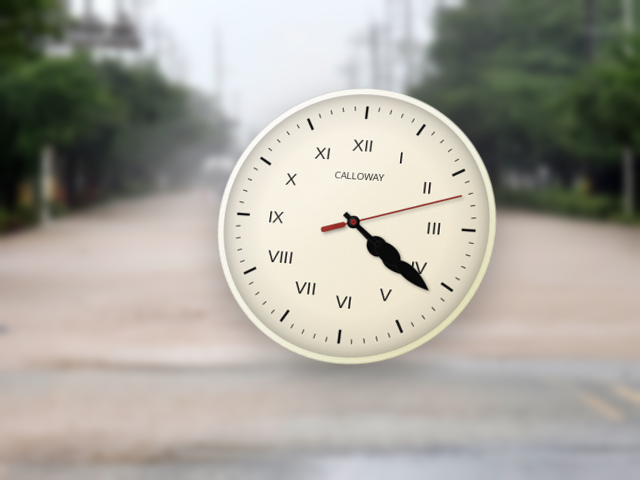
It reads 4.21.12
